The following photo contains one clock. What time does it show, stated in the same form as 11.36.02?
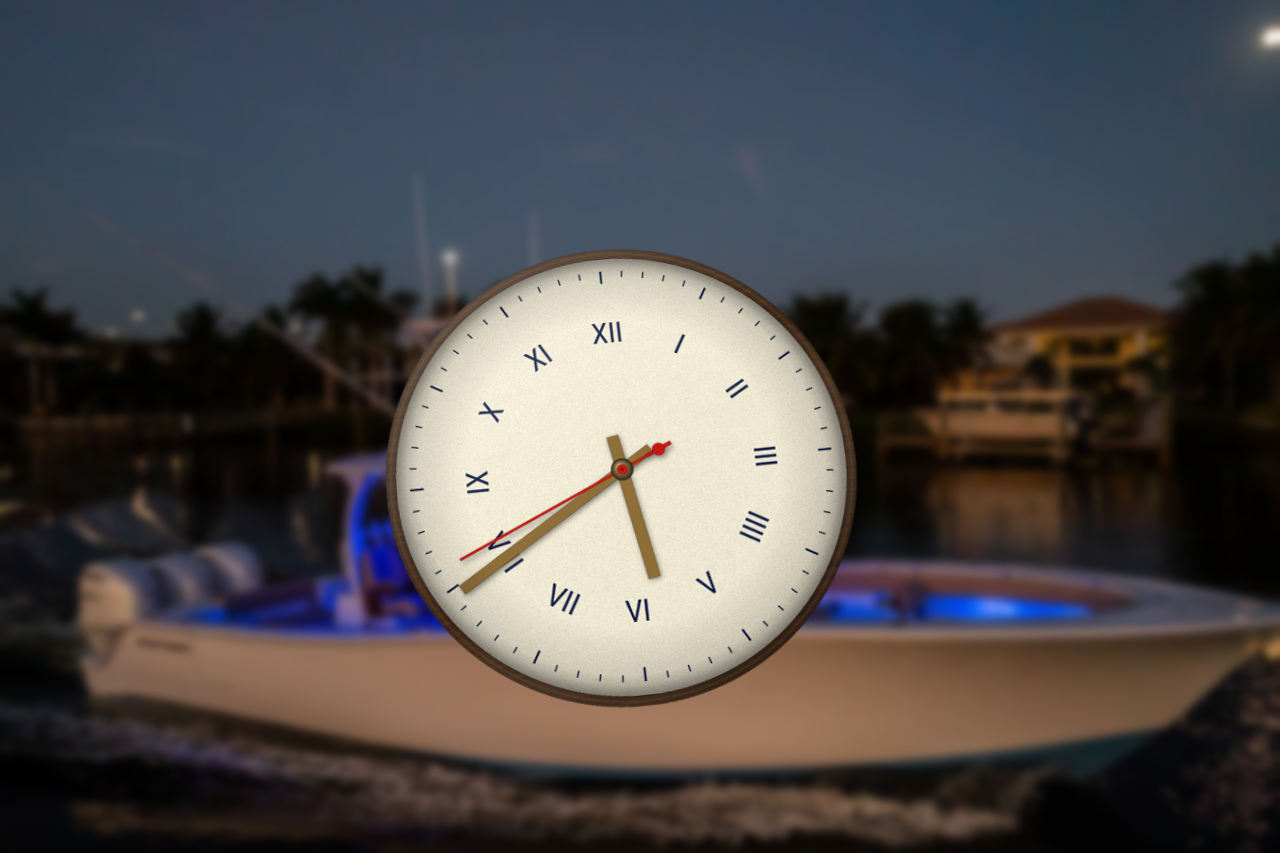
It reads 5.39.41
